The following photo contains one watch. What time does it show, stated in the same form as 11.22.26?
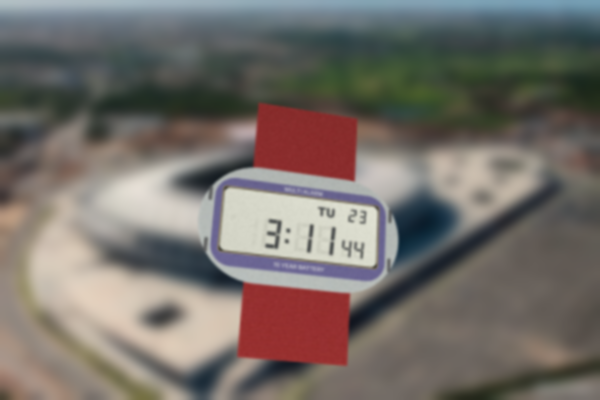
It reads 3.11.44
